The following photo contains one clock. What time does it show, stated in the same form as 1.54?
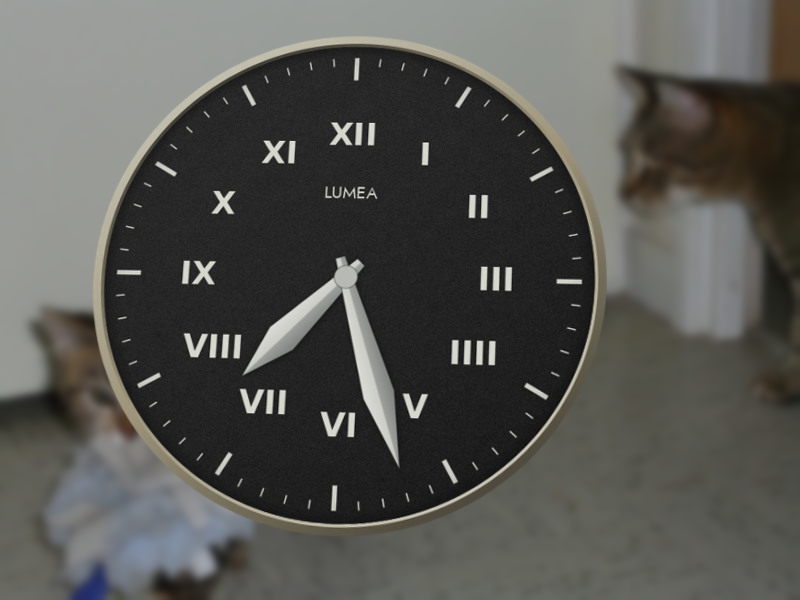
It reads 7.27
